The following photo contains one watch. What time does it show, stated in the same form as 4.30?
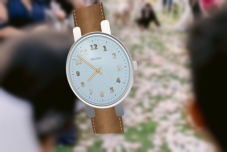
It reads 7.52
